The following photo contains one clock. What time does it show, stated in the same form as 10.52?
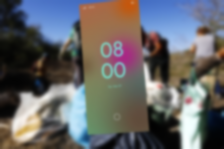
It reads 8.00
